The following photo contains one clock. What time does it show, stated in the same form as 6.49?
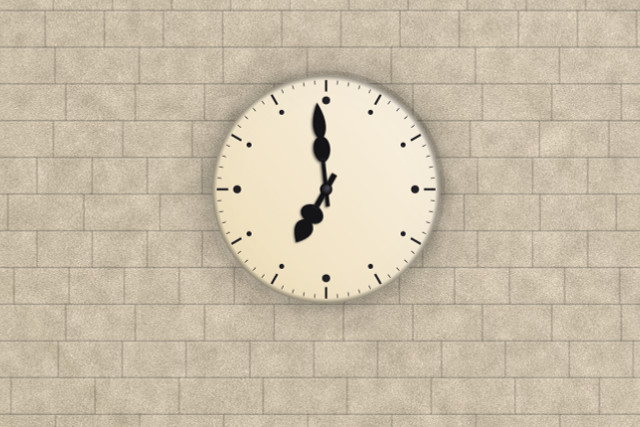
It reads 6.59
